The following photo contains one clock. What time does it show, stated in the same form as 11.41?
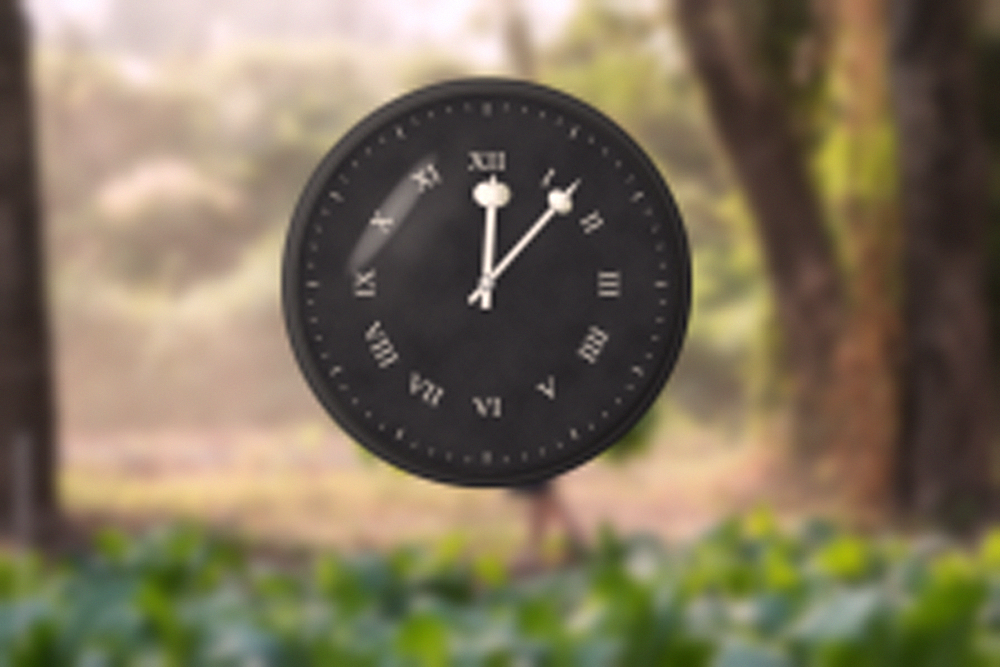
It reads 12.07
